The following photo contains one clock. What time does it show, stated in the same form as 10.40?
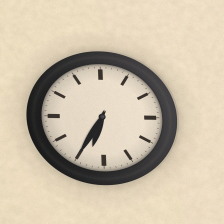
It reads 6.35
